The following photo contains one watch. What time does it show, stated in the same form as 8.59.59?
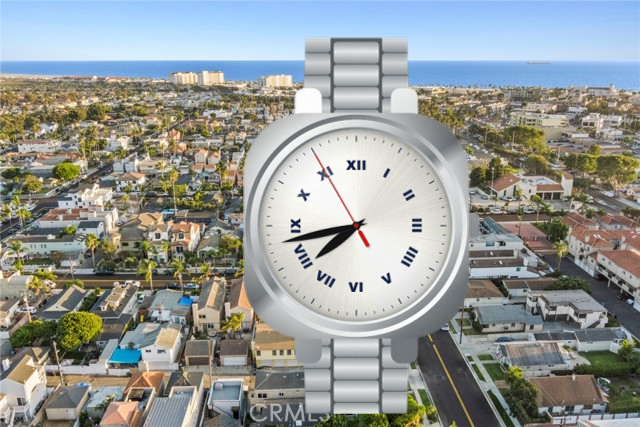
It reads 7.42.55
